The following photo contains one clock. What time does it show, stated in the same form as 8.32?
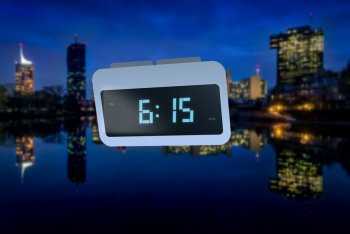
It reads 6.15
